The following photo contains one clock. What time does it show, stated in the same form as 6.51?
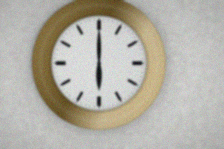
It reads 6.00
